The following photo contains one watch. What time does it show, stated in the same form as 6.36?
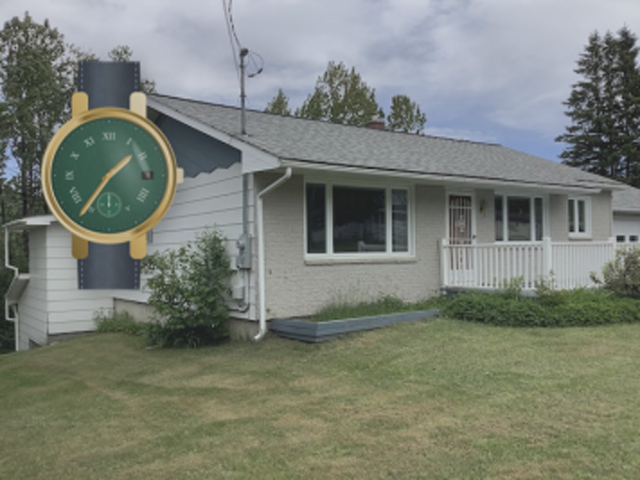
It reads 1.36
